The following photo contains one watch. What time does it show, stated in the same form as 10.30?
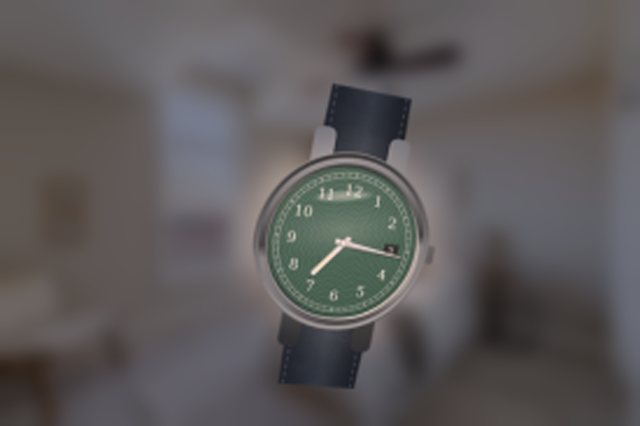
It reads 7.16
